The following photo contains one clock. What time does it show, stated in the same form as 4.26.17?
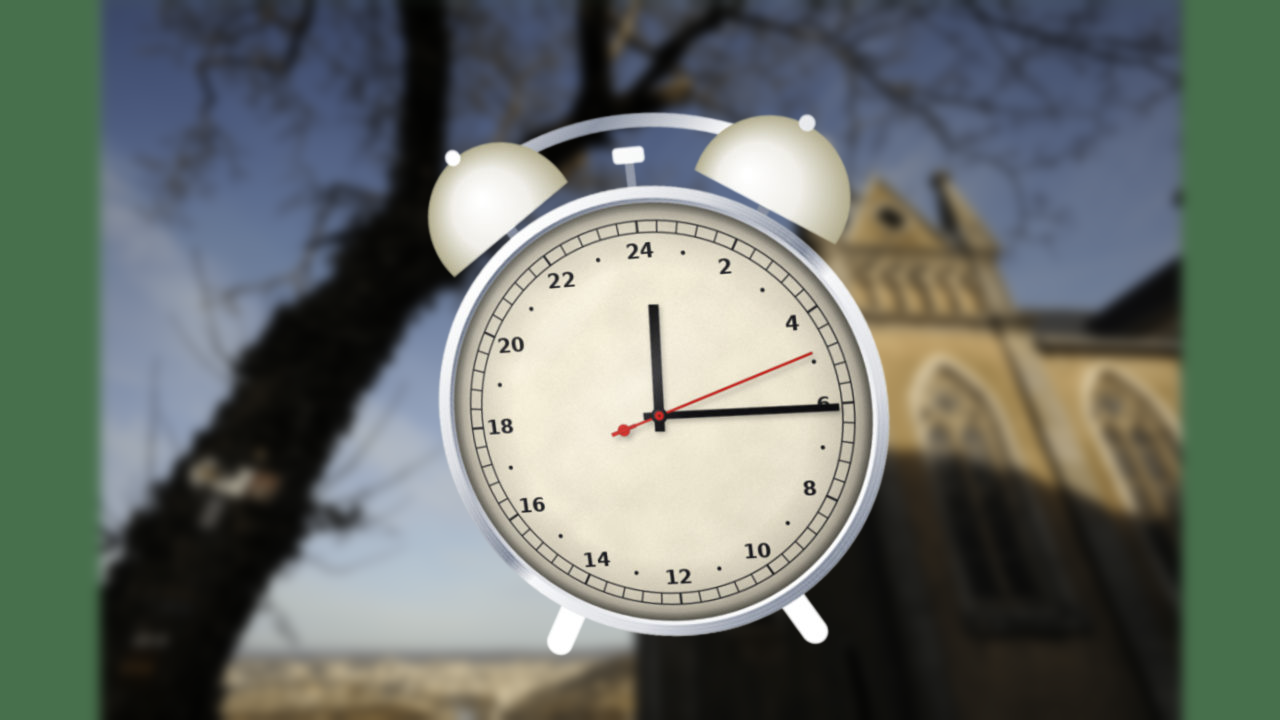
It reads 0.15.12
